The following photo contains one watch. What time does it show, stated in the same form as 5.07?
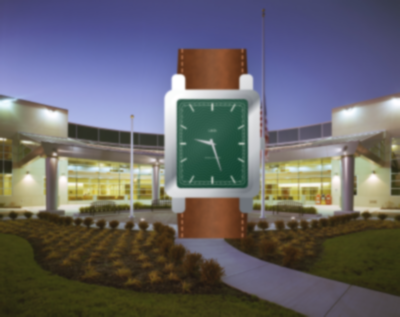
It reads 9.27
